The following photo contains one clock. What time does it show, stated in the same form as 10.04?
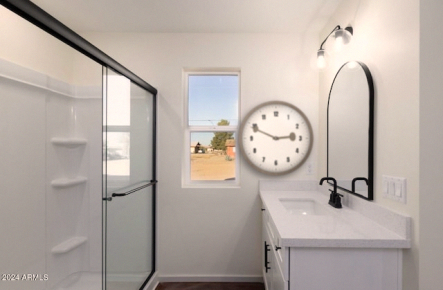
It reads 2.49
